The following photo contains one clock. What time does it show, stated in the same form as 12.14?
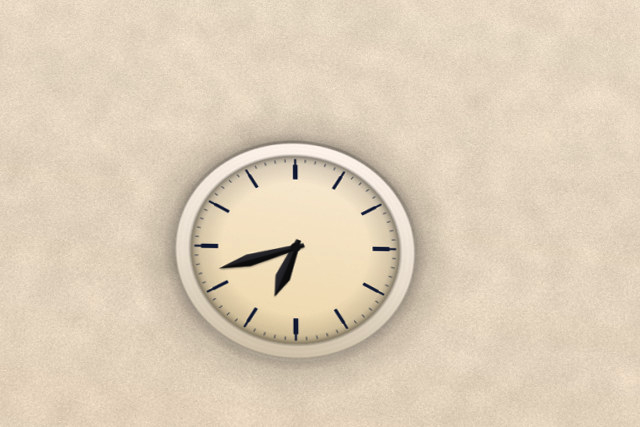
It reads 6.42
